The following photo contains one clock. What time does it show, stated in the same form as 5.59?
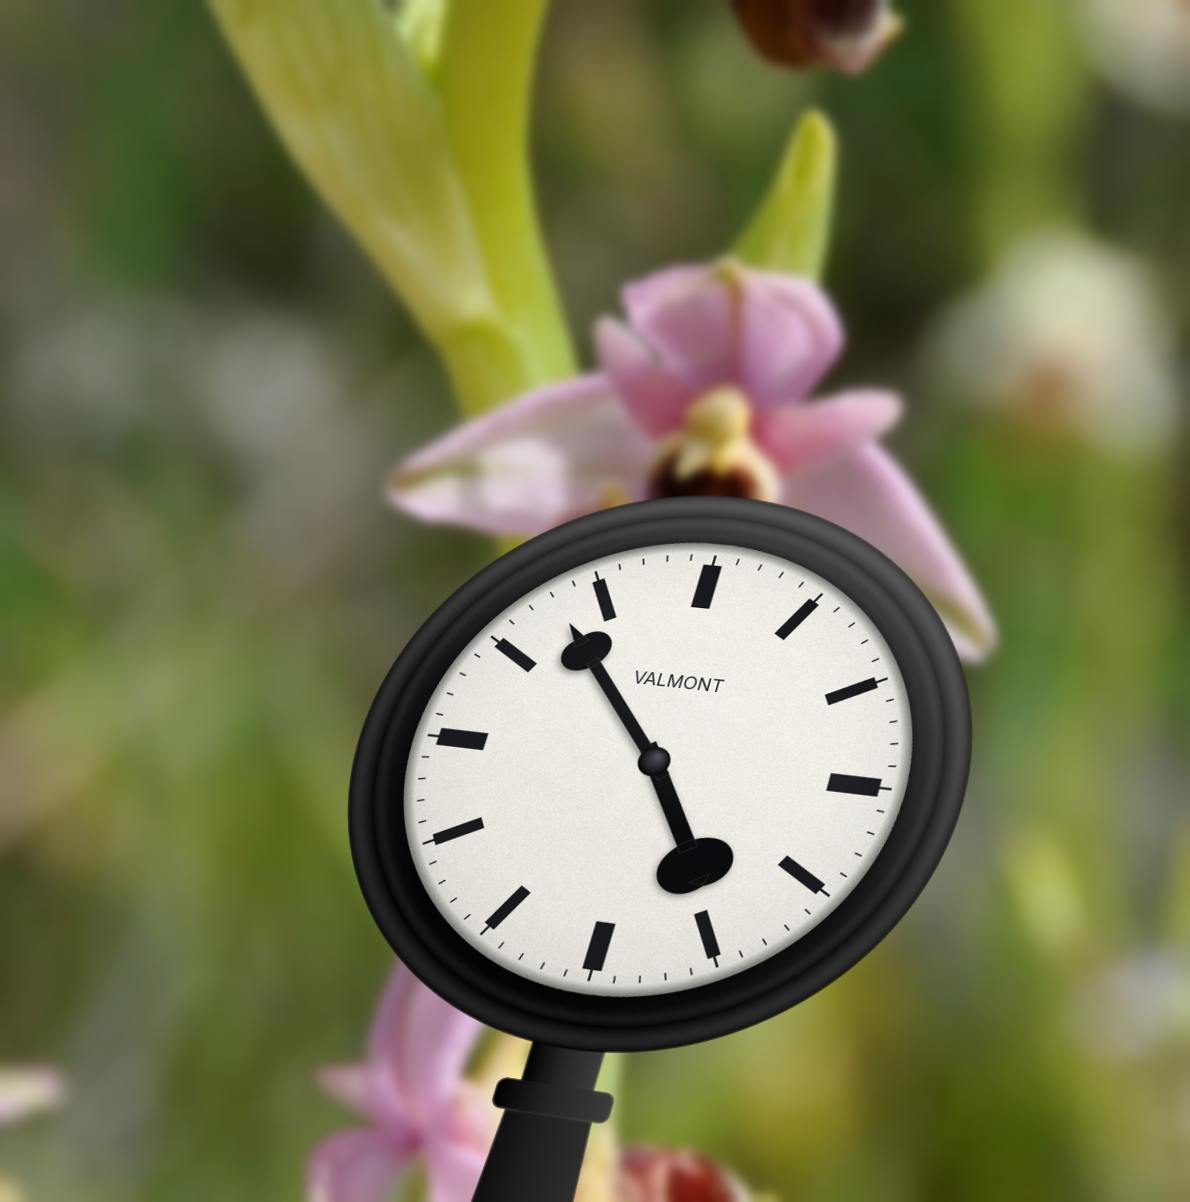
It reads 4.53
